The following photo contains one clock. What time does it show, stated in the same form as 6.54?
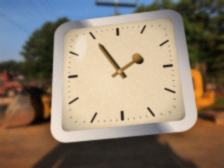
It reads 1.55
